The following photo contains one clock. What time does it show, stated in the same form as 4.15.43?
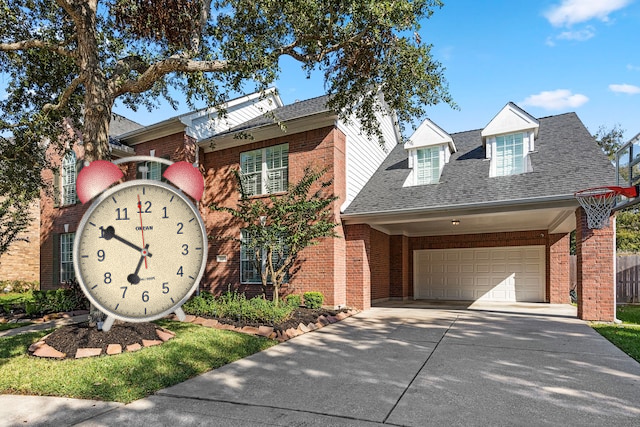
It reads 6.49.59
